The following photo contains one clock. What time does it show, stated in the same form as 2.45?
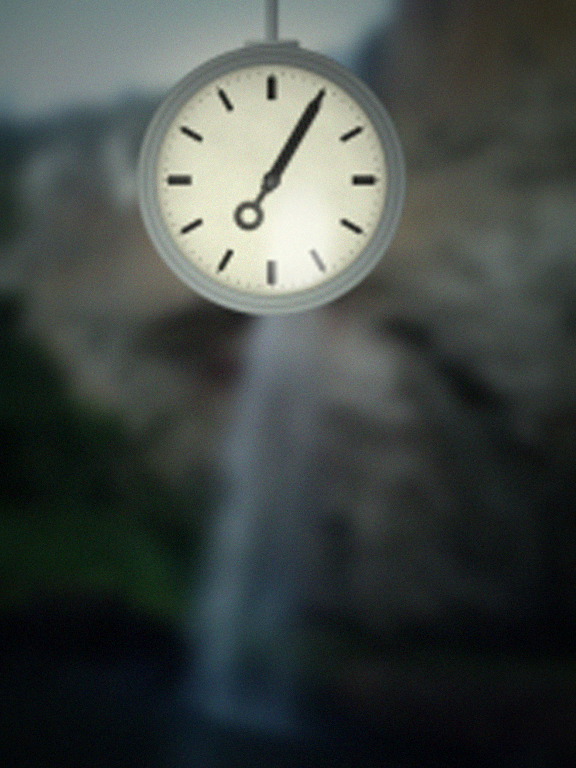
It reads 7.05
